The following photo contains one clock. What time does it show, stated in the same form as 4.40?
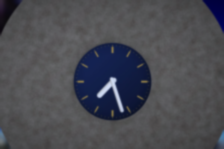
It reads 7.27
